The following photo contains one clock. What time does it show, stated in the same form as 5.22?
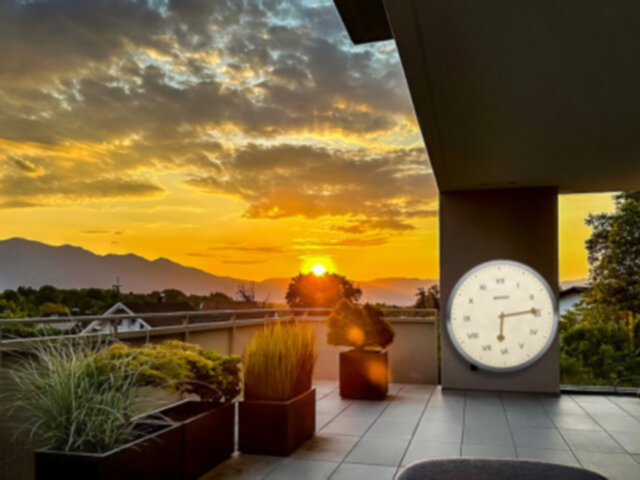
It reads 6.14
